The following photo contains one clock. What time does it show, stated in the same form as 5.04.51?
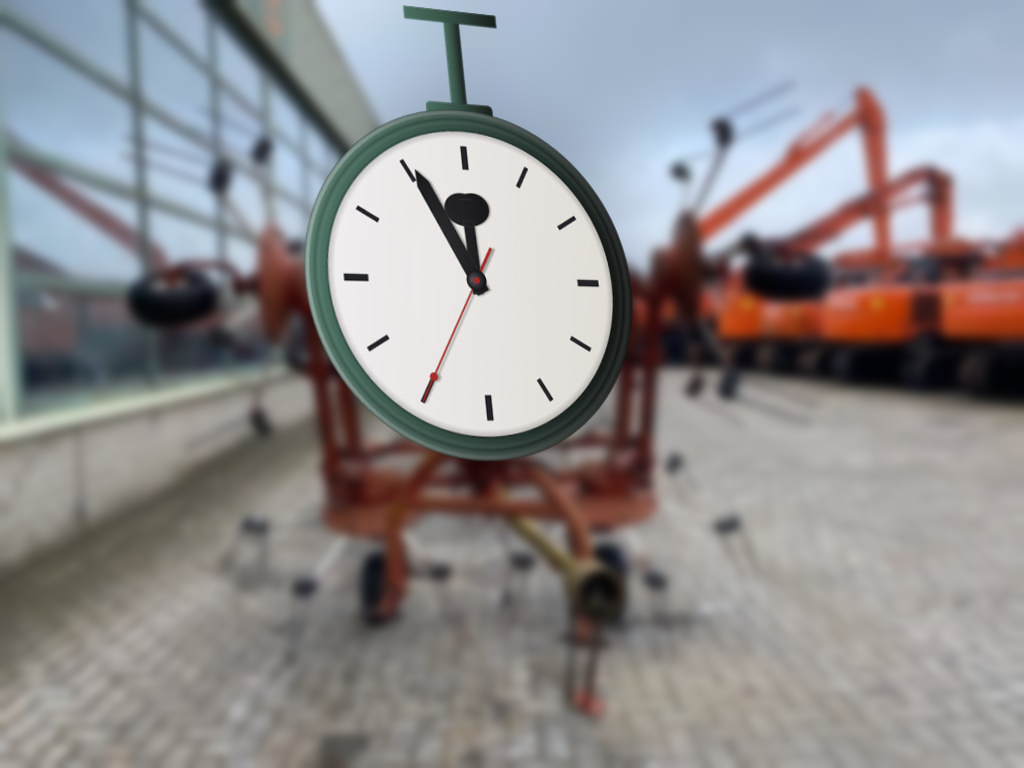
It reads 11.55.35
